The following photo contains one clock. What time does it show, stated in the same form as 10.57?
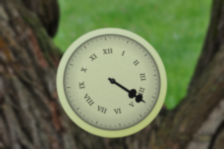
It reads 4.22
